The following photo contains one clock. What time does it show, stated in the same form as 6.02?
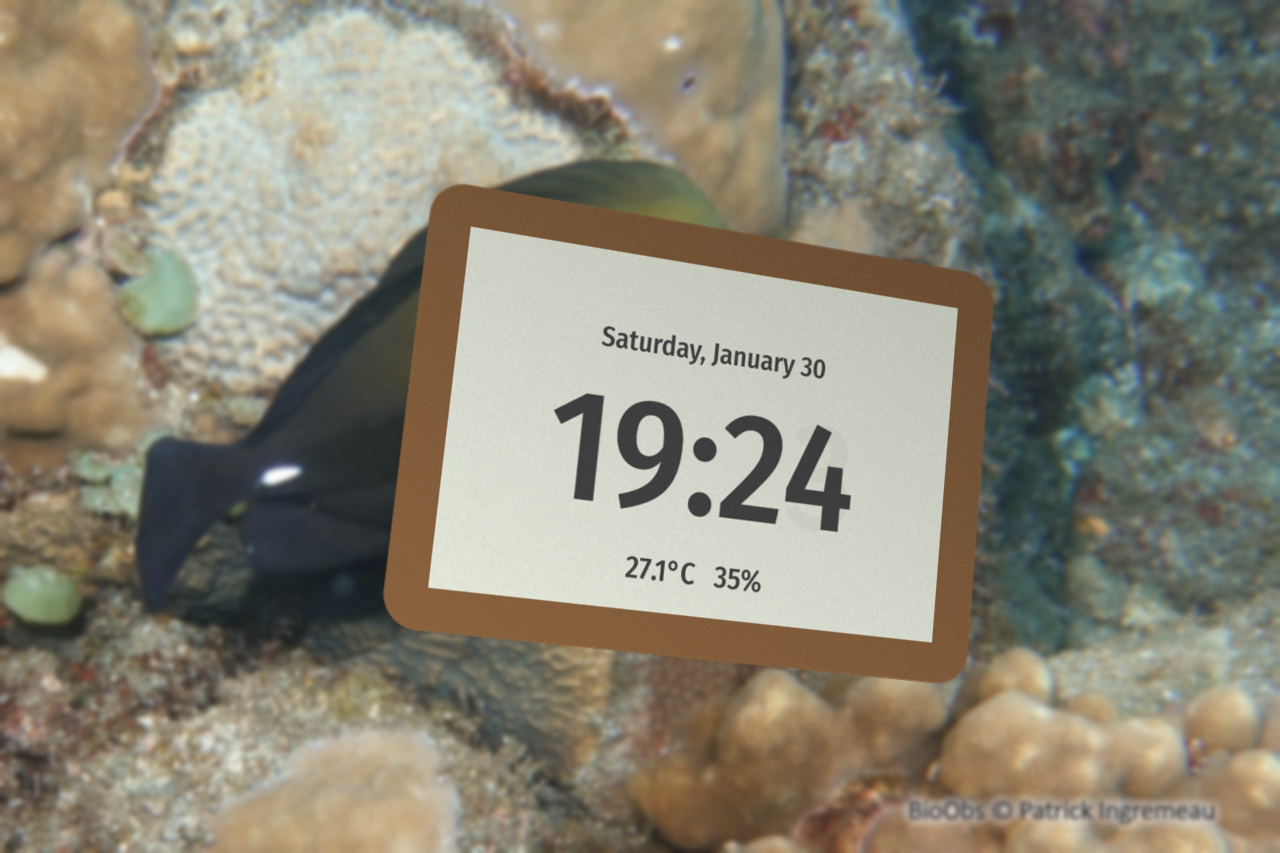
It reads 19.24
